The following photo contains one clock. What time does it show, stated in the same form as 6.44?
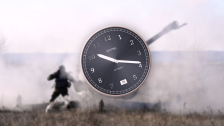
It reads 10.19
